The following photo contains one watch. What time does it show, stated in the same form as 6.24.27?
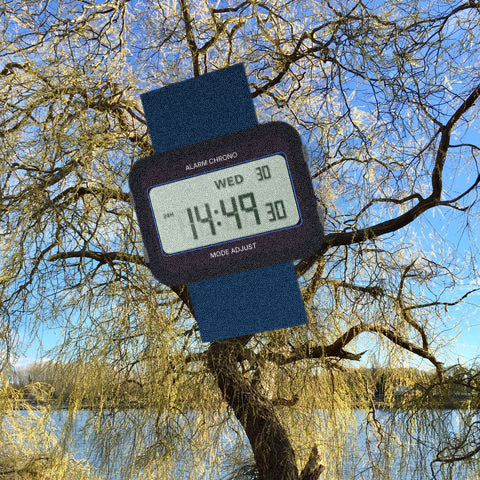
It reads 14.49.30
